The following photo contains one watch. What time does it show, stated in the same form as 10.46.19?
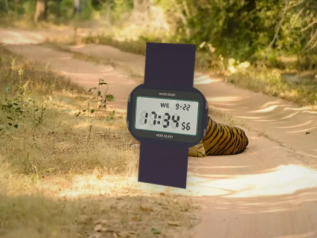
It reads 17.34.56
